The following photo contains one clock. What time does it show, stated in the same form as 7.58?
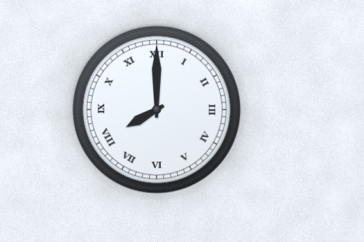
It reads 8.00
